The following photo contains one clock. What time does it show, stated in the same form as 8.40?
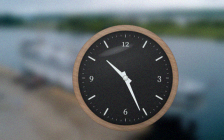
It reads 10.26
